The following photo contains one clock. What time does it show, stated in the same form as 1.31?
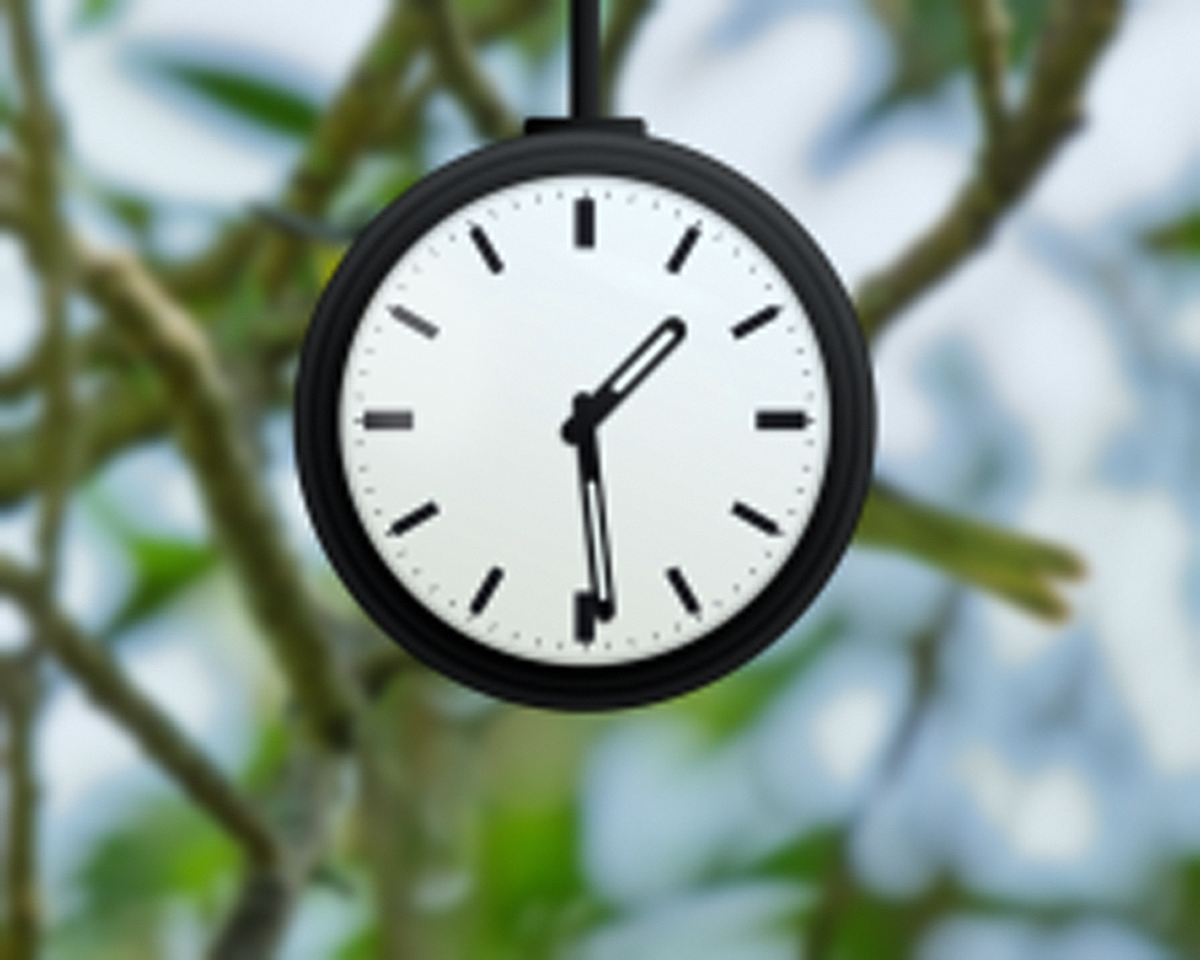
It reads 1.29
